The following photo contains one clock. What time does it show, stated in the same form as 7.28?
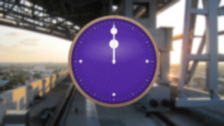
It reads 12.00
